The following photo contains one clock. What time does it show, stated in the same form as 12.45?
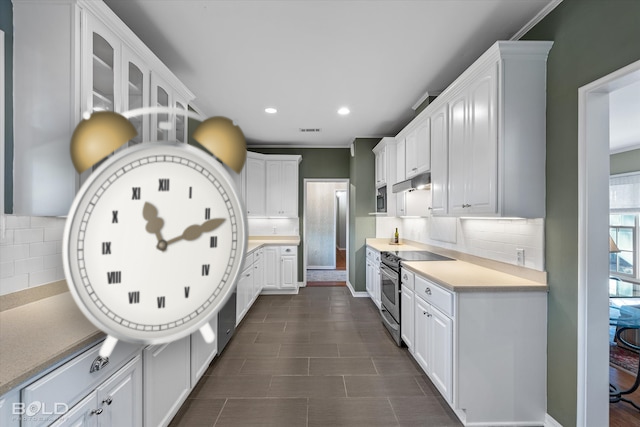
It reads 11.12
